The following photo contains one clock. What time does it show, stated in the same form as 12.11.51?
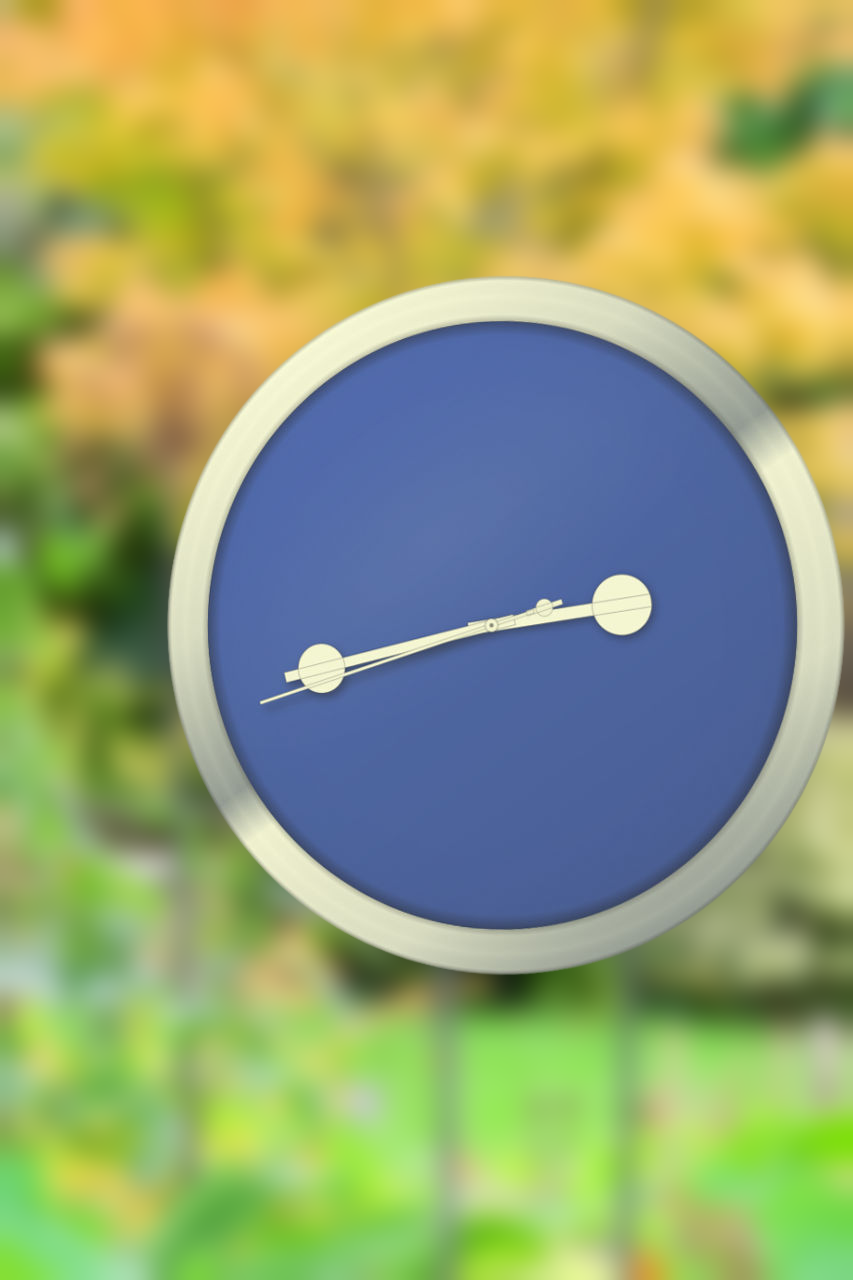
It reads 2.42.42
